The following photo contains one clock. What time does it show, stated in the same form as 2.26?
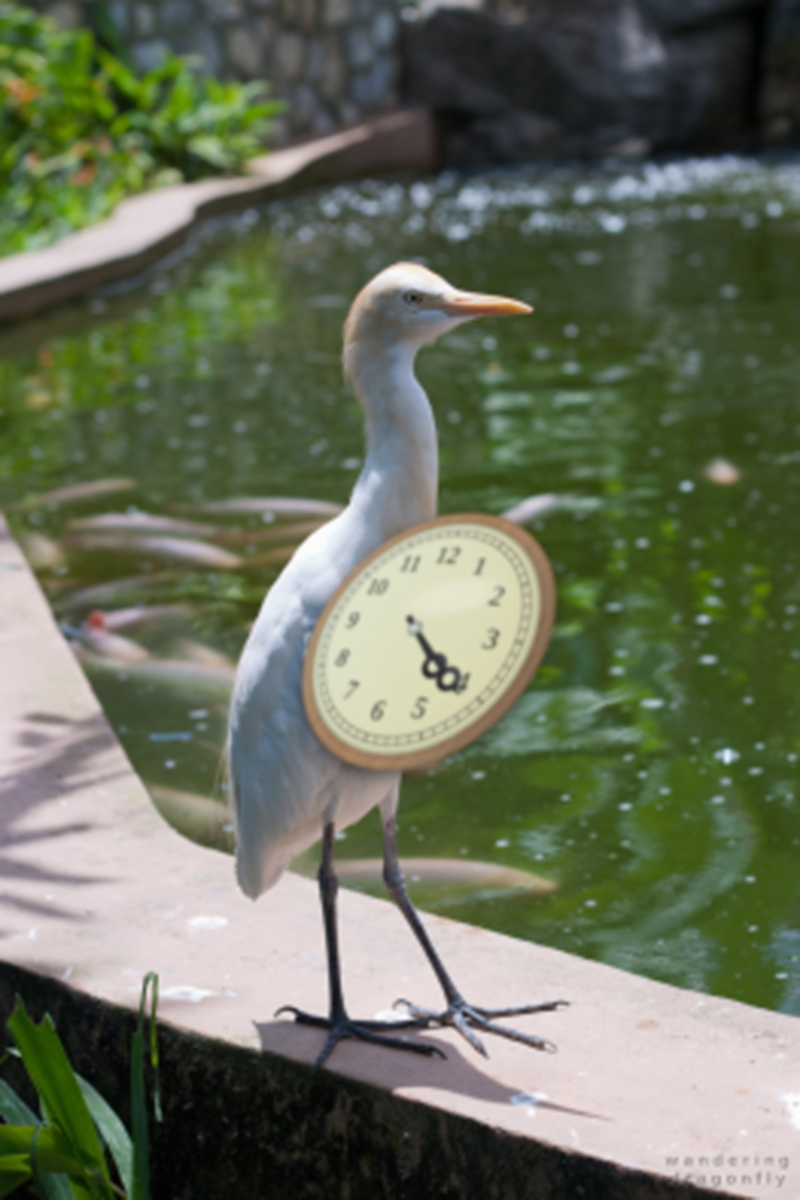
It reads 4.21
